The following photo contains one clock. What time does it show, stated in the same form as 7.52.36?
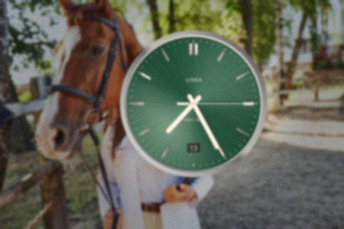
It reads 7.25.15
